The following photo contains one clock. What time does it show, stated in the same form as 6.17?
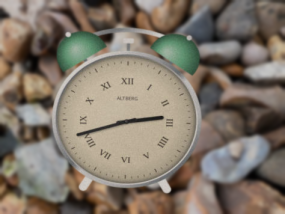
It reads 2.42
